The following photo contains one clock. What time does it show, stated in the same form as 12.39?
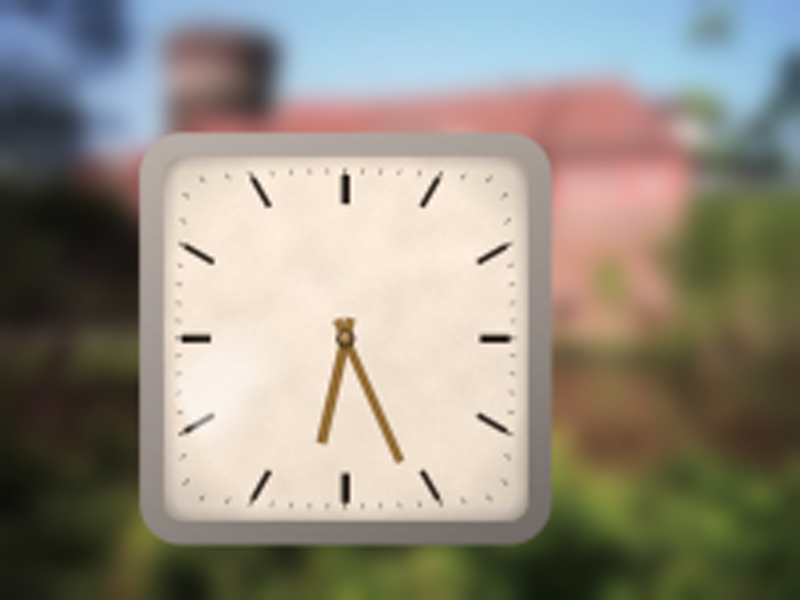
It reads 6.26
